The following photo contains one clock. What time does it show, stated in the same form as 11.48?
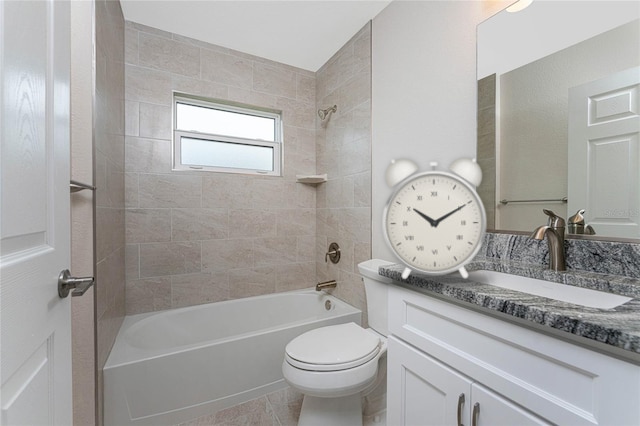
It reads 10.10
